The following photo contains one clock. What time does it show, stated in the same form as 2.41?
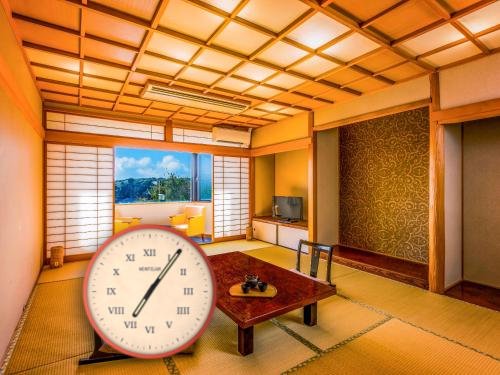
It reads 7.06
